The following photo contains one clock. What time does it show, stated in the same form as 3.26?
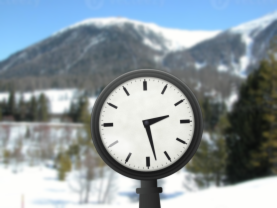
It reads 2.28
